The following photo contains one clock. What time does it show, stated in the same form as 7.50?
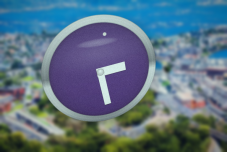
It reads 2.27
